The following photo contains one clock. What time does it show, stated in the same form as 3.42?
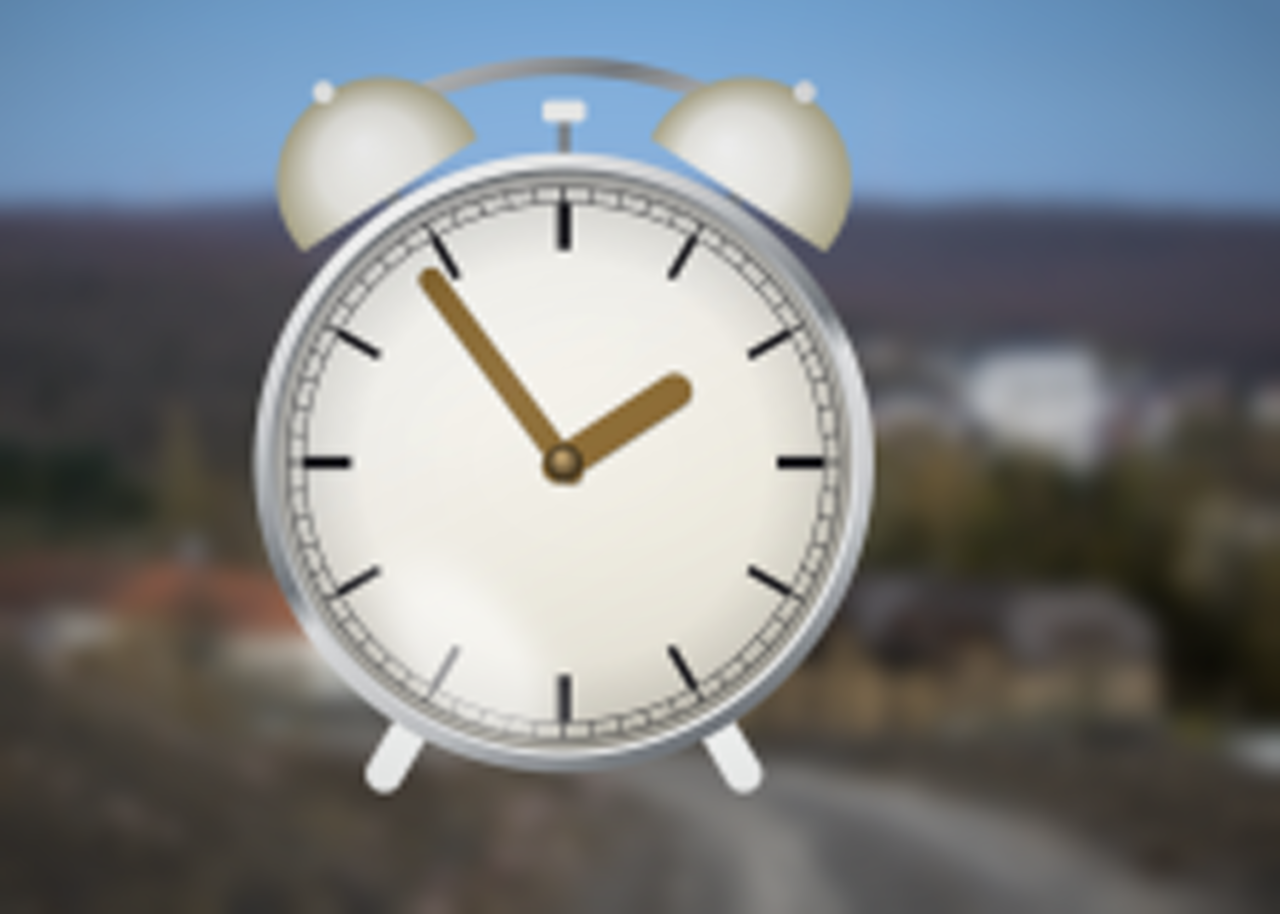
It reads 1.54
